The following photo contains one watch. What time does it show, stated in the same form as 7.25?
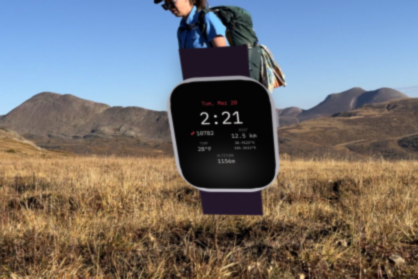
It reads 2.21
